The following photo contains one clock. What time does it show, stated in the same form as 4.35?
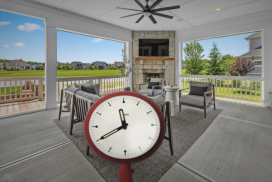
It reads 11.40
